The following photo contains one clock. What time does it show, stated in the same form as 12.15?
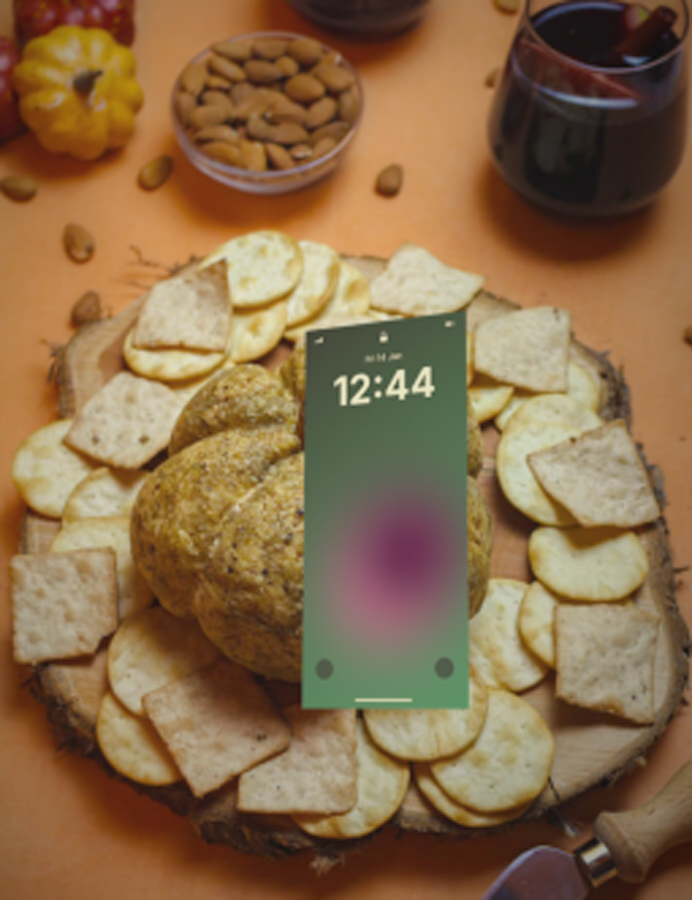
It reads 12.44
